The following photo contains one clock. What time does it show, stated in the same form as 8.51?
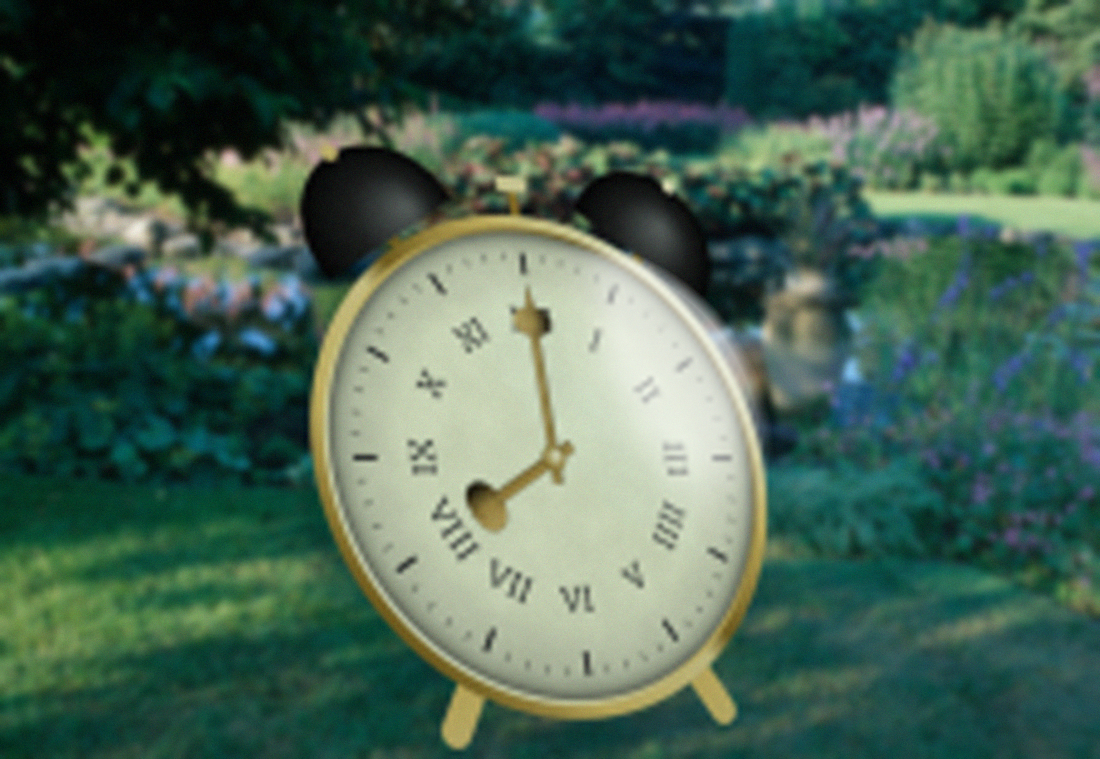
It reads 8.00
